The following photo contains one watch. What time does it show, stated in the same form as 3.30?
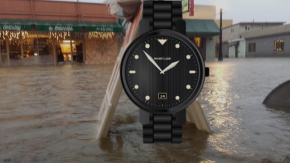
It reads 1.53
